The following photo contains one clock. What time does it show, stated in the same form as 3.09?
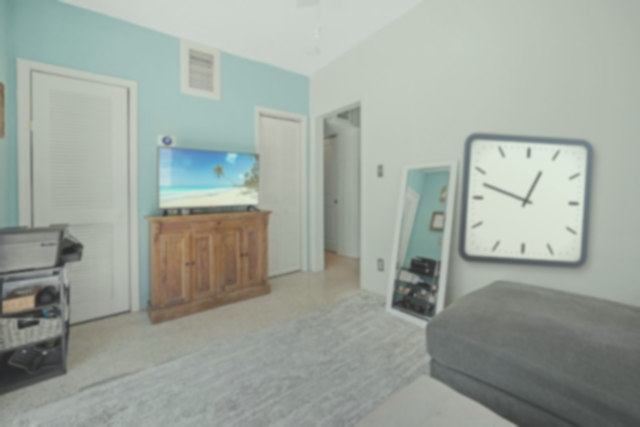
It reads 12.48
